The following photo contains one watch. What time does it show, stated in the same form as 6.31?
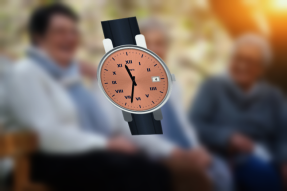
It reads 11.33
